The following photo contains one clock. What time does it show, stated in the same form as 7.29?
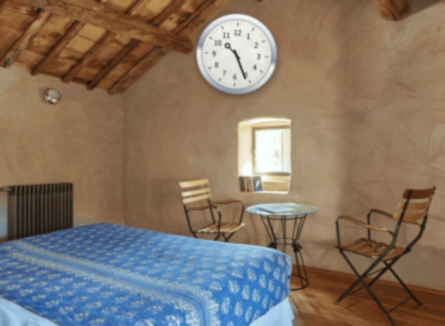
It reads 10.26
